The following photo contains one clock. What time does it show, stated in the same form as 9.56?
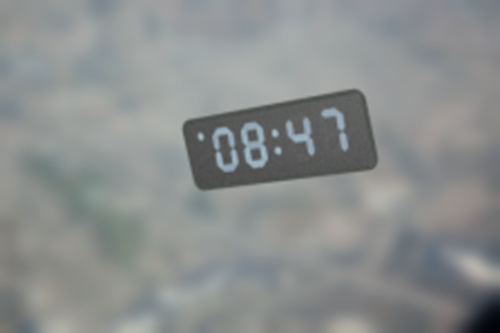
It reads 8.47
